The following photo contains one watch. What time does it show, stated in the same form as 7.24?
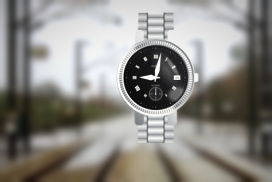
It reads 9.02
